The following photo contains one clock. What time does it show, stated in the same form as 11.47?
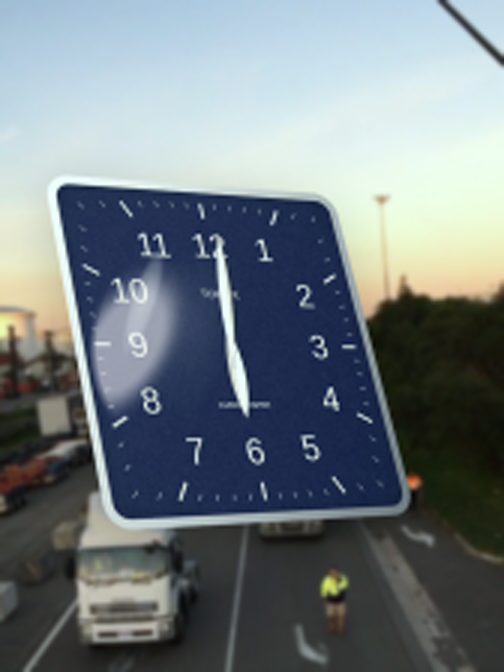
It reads 6.01
